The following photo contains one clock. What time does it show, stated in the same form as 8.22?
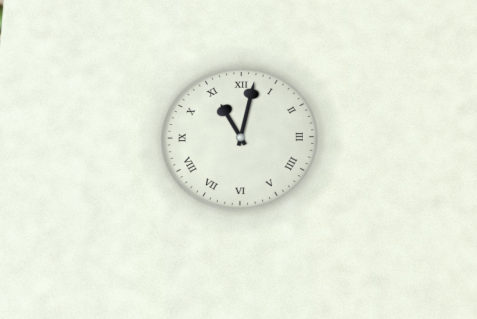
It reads 11.02
